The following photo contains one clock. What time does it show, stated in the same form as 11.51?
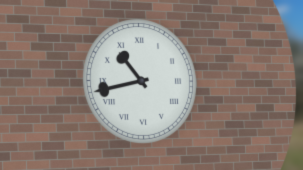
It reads 10.43
